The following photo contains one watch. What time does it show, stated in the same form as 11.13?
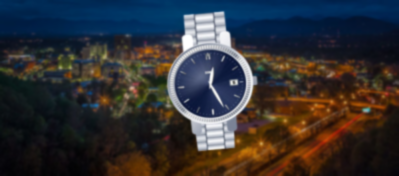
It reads 12.26
